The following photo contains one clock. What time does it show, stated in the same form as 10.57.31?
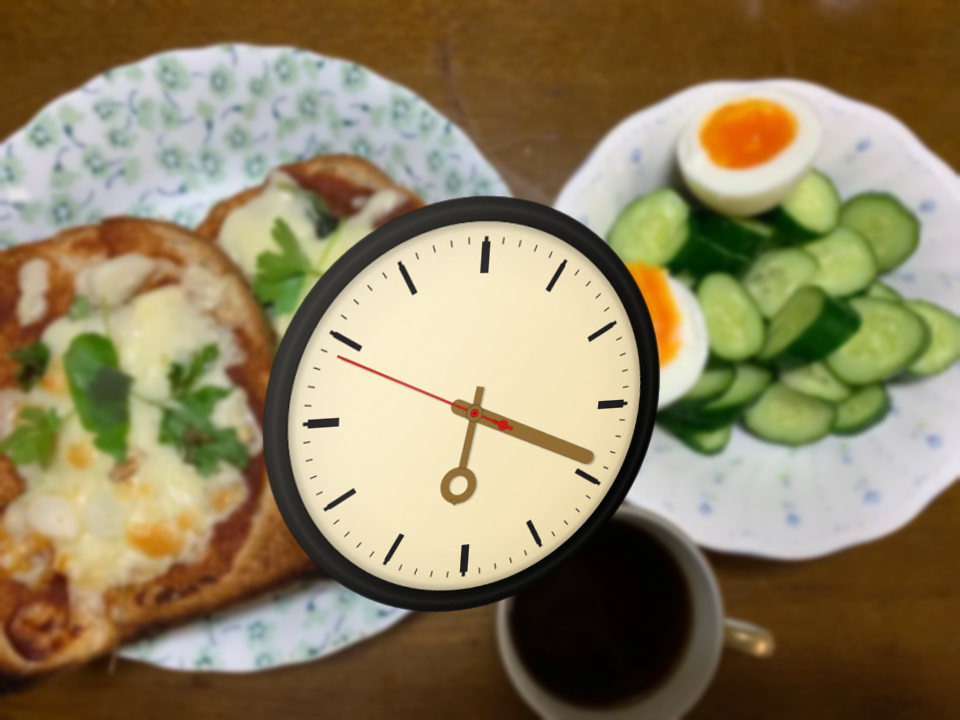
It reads 6.18.49
